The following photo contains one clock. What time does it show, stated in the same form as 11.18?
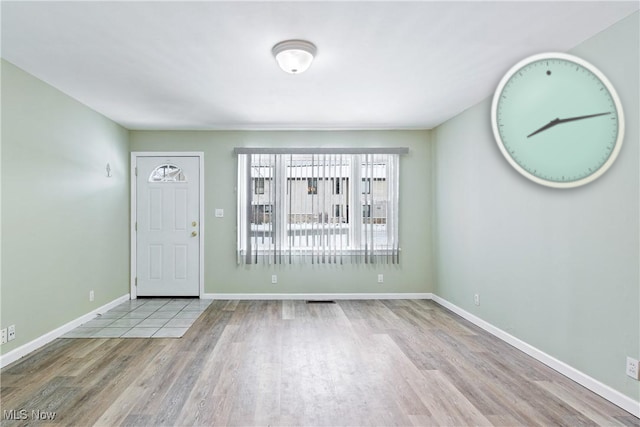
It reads 8.14
